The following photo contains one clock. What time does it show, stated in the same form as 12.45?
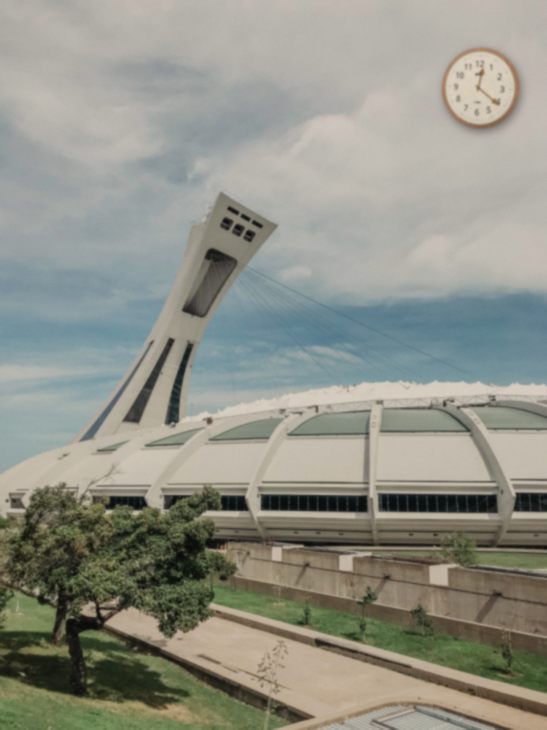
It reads 12.21
